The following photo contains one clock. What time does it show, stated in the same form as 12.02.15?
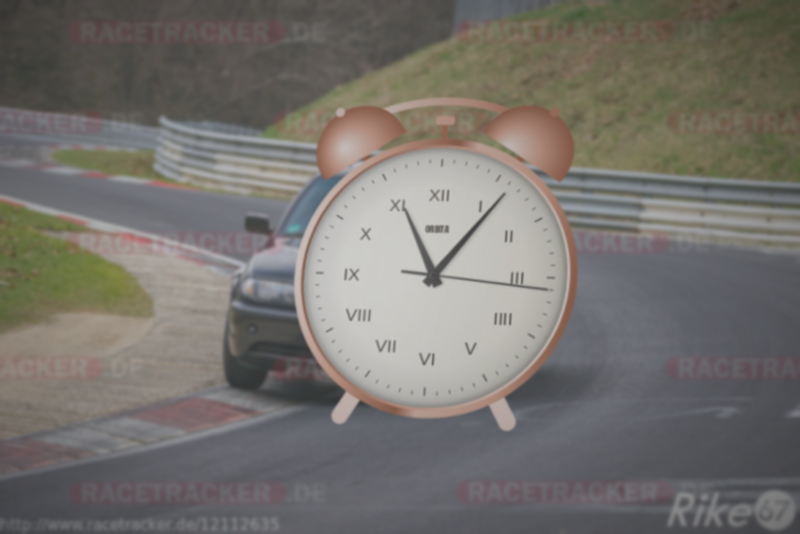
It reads 11.06.16
